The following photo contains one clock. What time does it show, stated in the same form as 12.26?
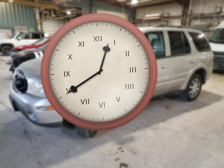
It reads 12.40
